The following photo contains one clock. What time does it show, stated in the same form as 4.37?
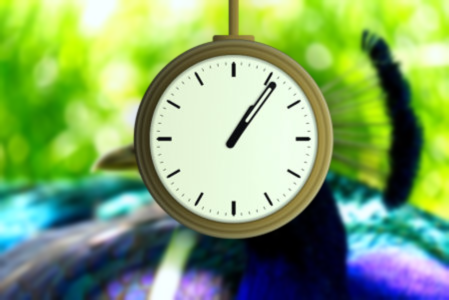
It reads 1.06
